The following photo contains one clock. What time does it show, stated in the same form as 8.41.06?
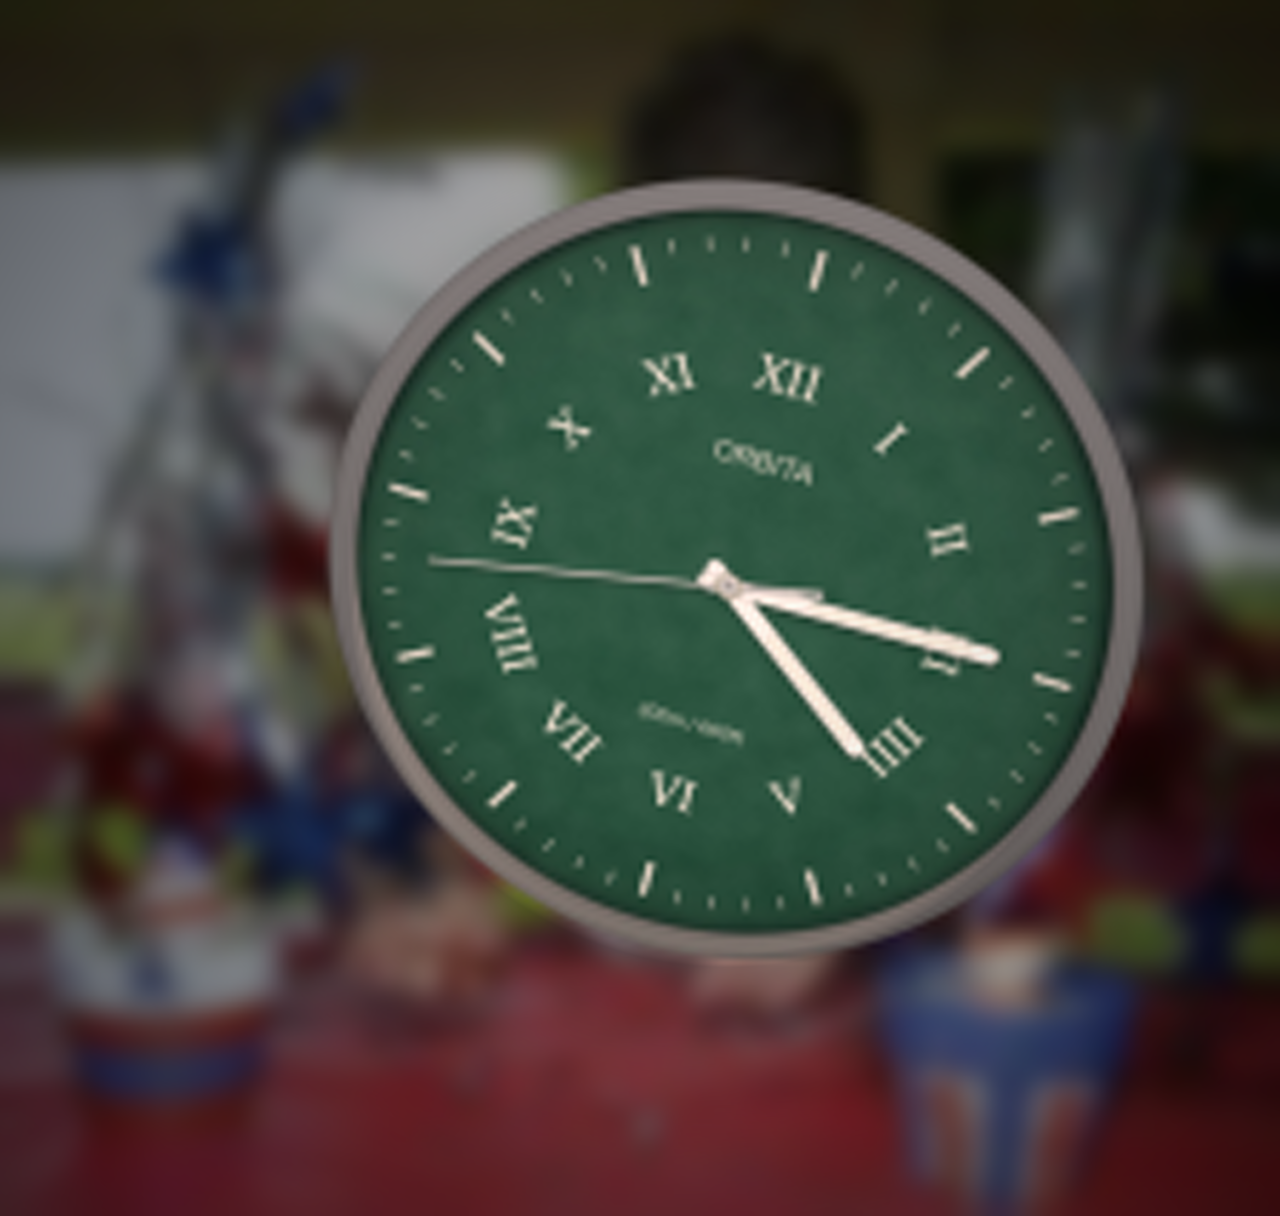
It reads 4.14.43
